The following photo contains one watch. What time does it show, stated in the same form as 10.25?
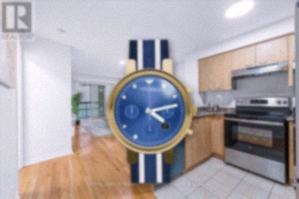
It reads 4.13
